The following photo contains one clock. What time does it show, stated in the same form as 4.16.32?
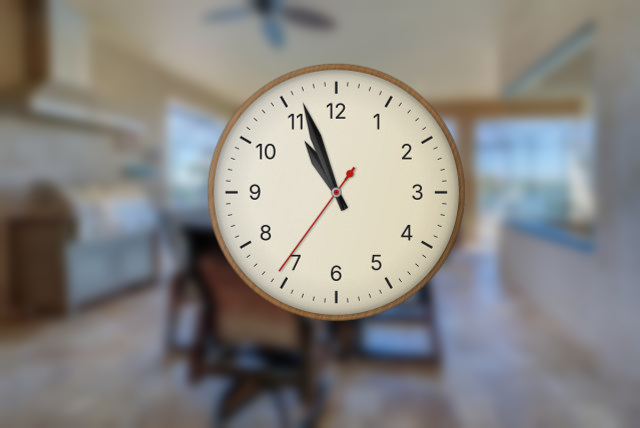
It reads 10.56.36
